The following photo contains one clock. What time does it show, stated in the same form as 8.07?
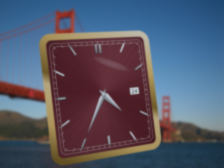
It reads 4.35
